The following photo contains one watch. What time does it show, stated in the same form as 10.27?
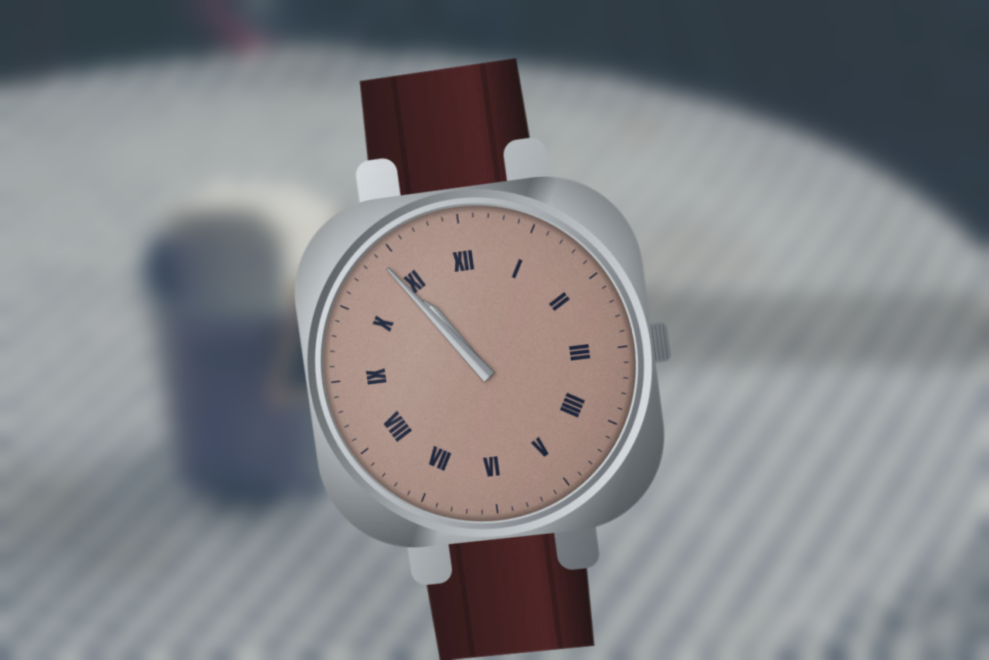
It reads 10.54
